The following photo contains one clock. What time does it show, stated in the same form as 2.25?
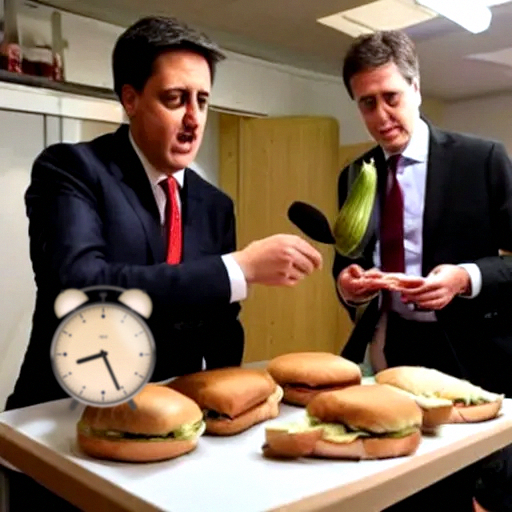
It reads 8.26
